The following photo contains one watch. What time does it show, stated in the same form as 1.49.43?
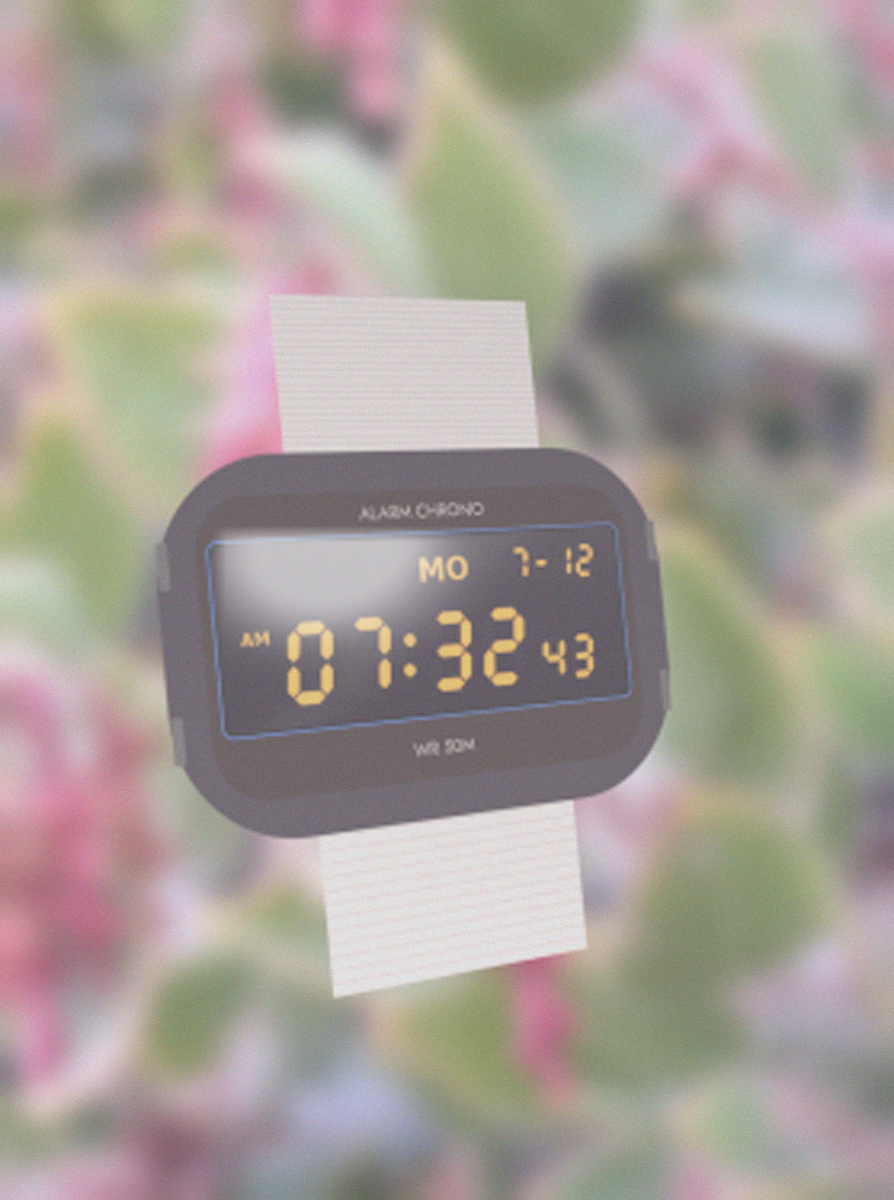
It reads 7.32.43
